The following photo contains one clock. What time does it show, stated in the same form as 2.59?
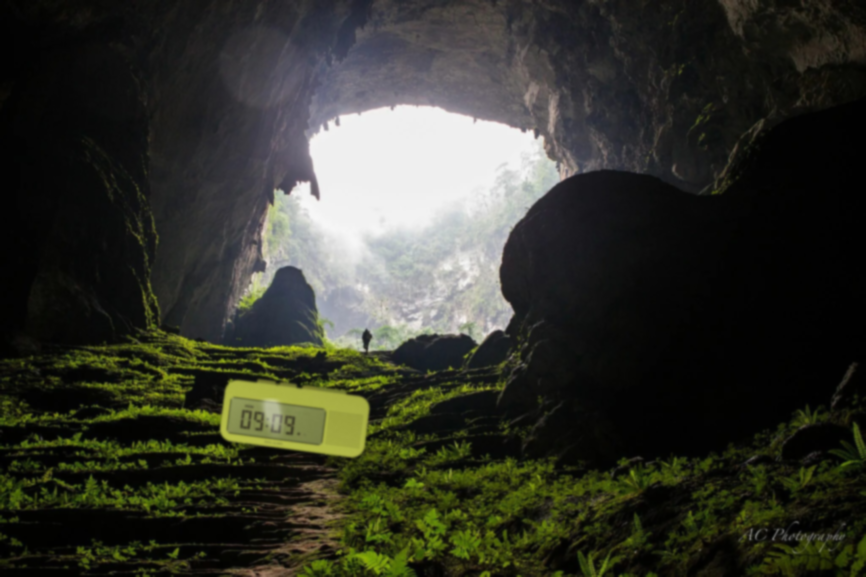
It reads 9.09
